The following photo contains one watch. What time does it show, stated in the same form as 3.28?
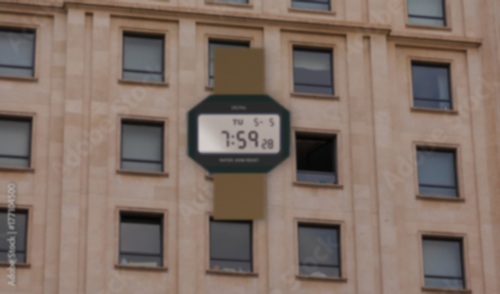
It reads 7.59
